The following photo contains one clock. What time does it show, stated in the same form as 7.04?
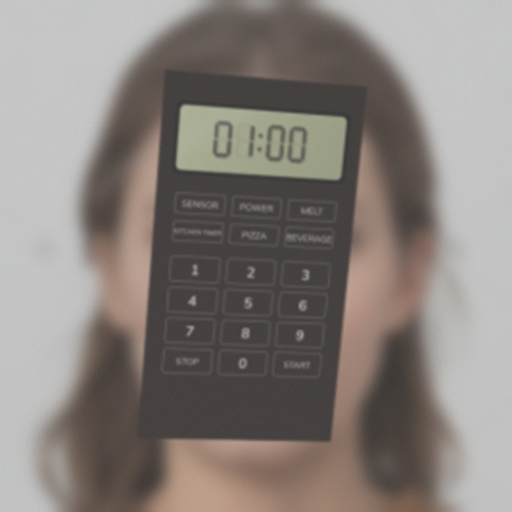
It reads 1.00
